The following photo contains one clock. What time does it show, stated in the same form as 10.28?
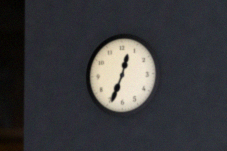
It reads 12.34
